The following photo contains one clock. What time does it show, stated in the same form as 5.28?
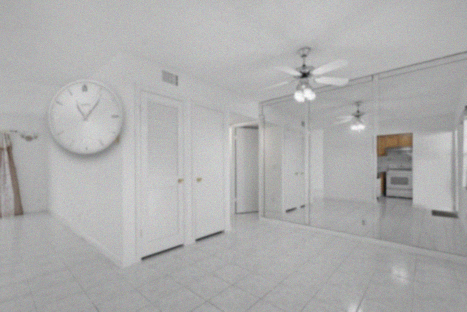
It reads 11.06
